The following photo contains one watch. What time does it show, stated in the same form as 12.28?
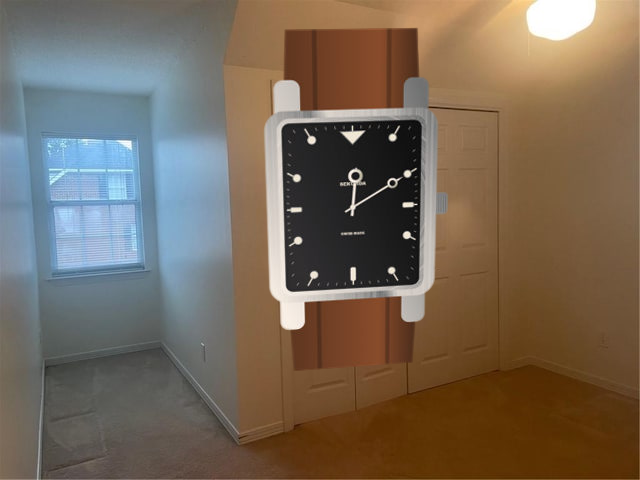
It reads 12.10
